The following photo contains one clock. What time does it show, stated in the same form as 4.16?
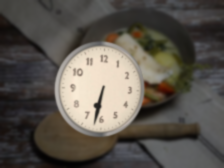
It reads 6.32
